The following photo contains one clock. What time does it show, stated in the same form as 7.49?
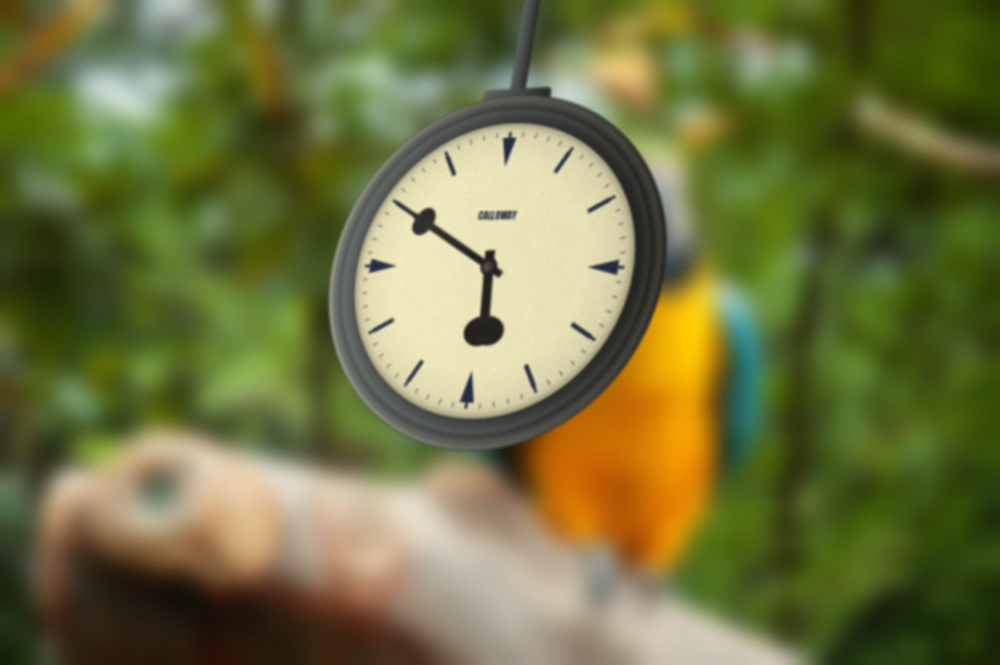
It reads 5.50
